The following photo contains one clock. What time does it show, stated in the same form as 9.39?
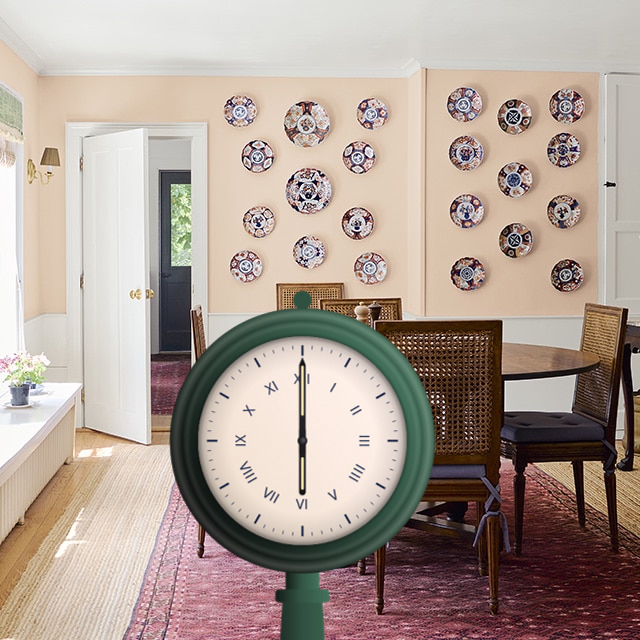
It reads 6.00
